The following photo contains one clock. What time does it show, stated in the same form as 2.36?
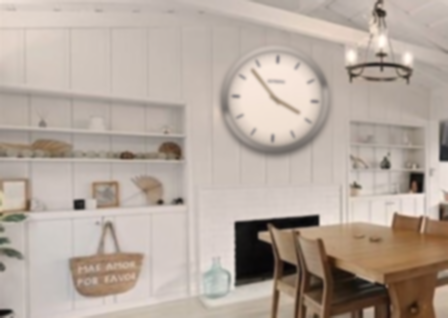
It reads 3.53
